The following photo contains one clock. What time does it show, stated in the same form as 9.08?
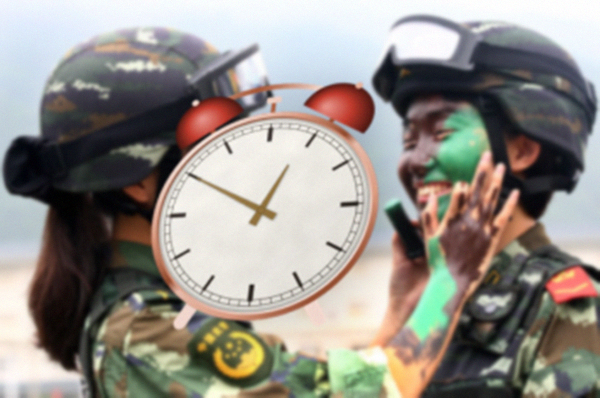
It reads 12.50
